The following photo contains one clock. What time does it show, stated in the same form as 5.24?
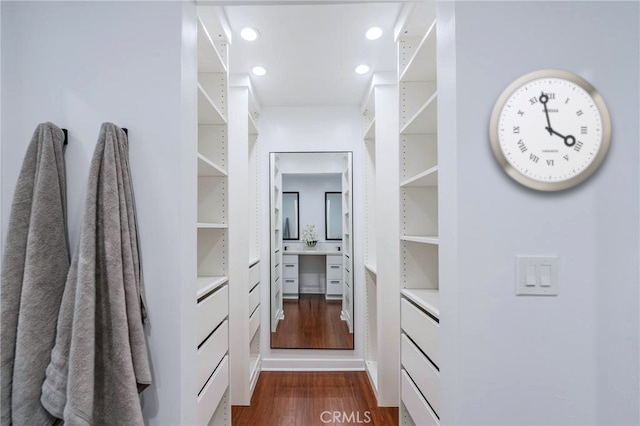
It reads 3.58
